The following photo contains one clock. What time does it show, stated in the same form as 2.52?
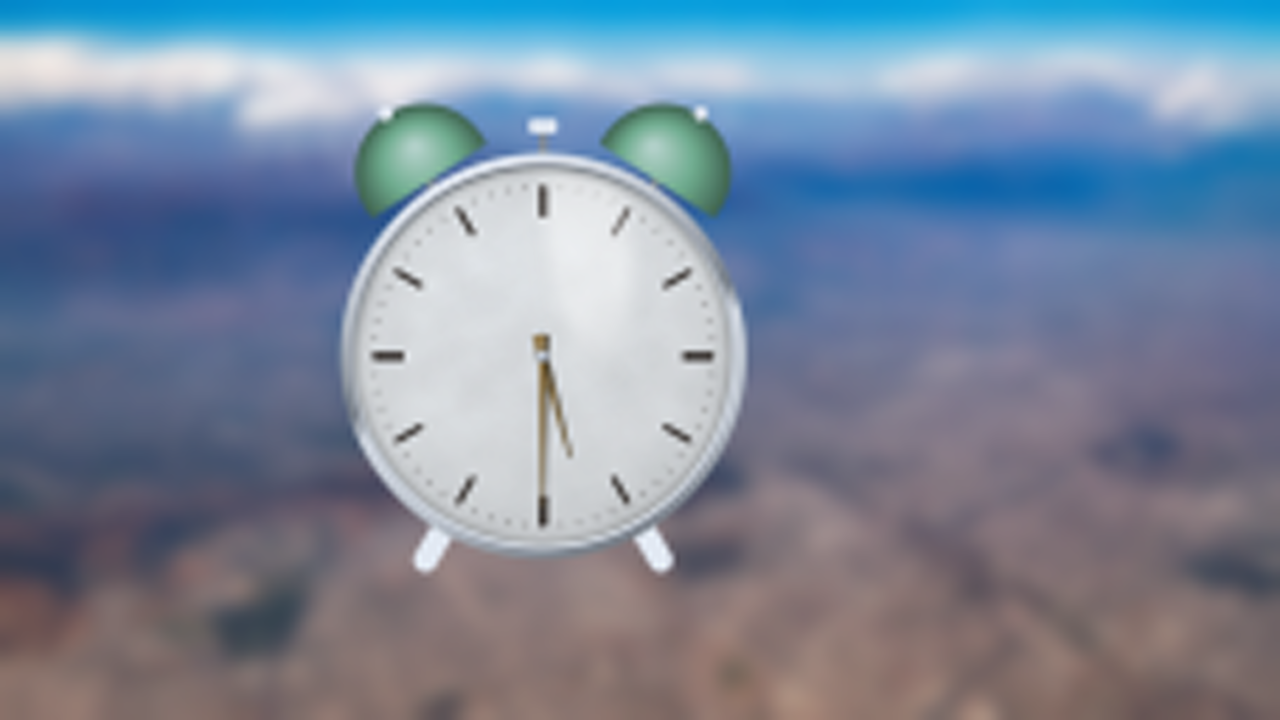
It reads 5.30
